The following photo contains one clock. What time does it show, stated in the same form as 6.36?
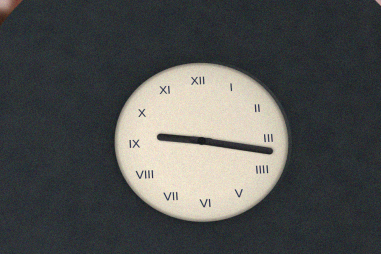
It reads 9.17
